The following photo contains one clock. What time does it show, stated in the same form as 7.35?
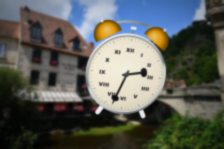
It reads 2.33
